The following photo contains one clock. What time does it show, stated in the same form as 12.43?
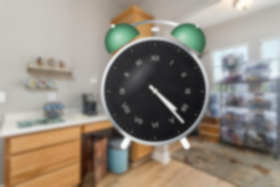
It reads 4.23
